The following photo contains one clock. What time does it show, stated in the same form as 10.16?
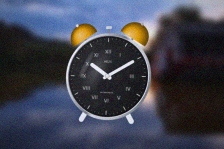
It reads 10.10
